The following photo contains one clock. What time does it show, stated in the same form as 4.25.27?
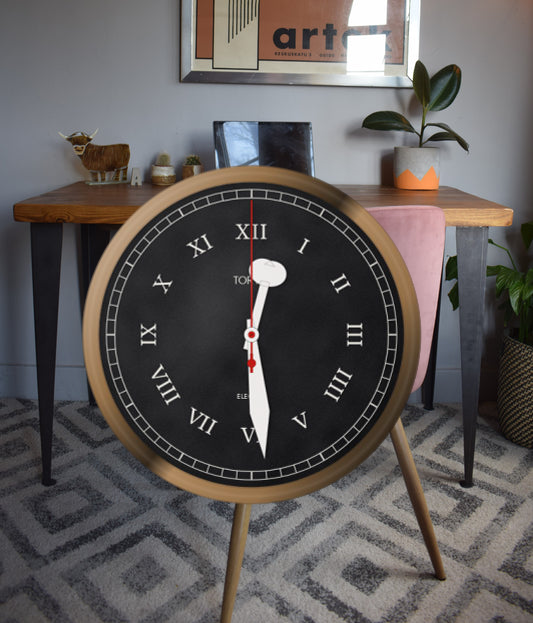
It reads 12.29.00
